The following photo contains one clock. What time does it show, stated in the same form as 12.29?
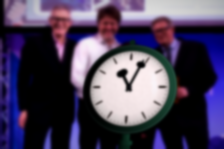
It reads 11.04
